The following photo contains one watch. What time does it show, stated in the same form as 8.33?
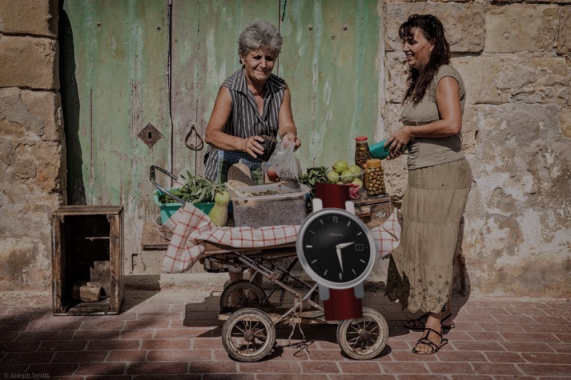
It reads 2.29
